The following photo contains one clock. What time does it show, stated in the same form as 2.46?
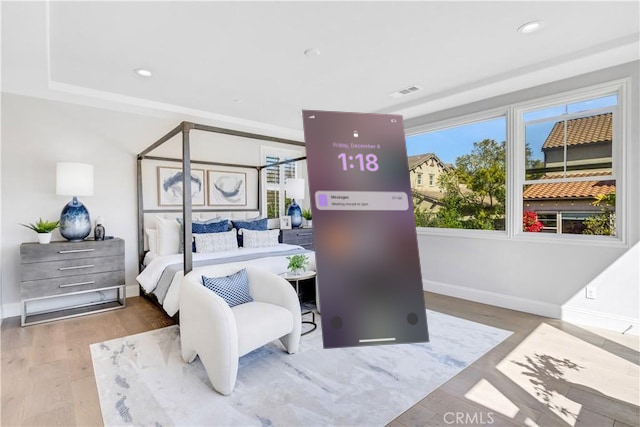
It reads 1.18
